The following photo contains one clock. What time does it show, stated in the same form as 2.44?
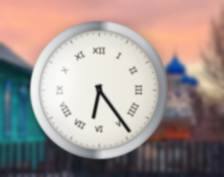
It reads 6.24
